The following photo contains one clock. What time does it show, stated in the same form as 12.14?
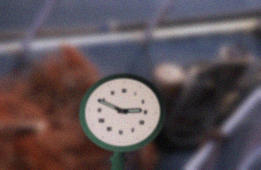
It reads 2.49
